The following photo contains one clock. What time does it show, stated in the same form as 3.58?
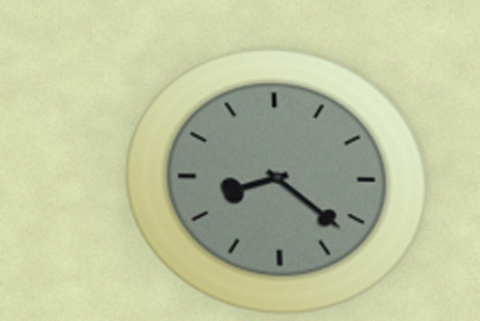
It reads 8.22
